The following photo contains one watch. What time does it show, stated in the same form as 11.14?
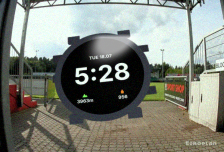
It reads 5.28
